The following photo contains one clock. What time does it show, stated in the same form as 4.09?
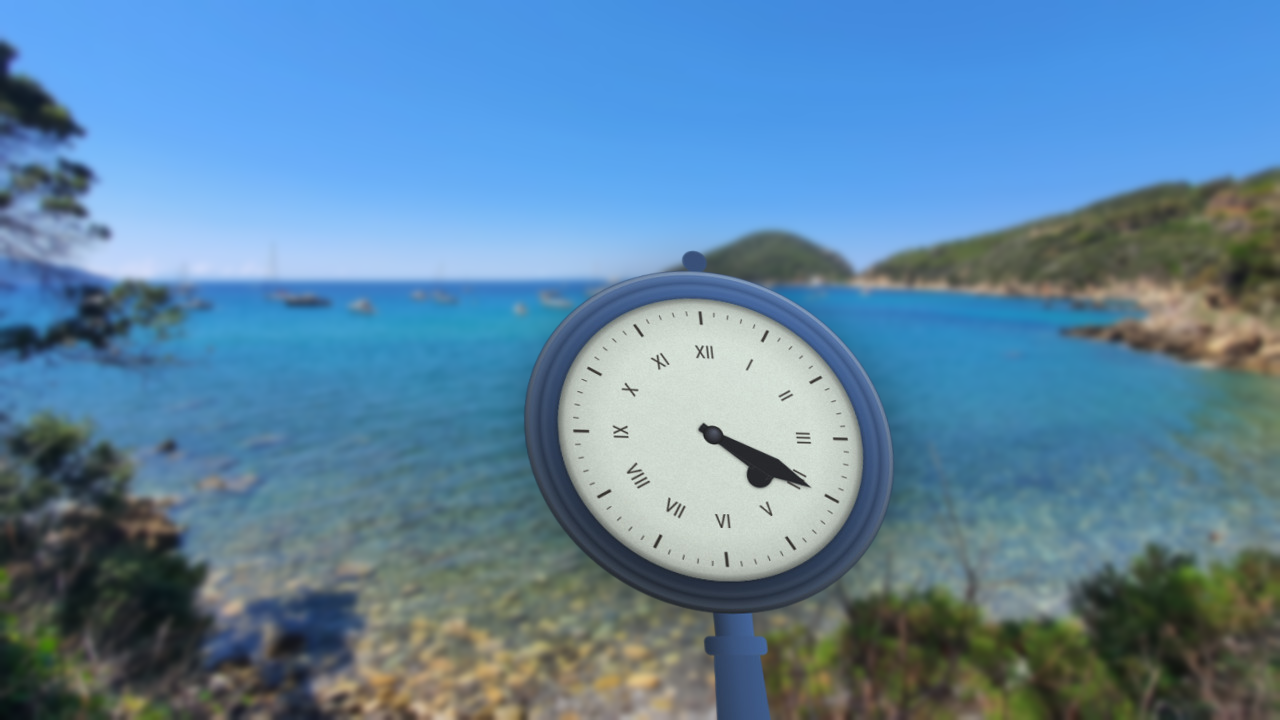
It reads 4.20
